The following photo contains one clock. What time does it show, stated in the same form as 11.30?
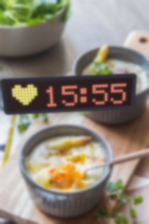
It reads 15.55
